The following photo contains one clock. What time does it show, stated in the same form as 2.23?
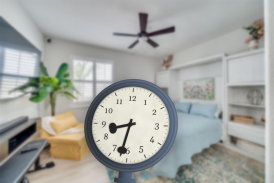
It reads 8.32
